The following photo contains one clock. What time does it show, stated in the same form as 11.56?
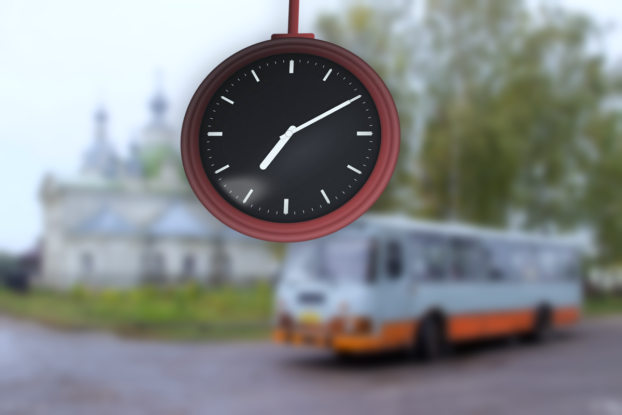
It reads 7.10
